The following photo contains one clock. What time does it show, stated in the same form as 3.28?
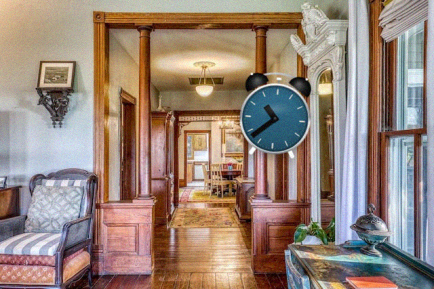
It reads 10.38
